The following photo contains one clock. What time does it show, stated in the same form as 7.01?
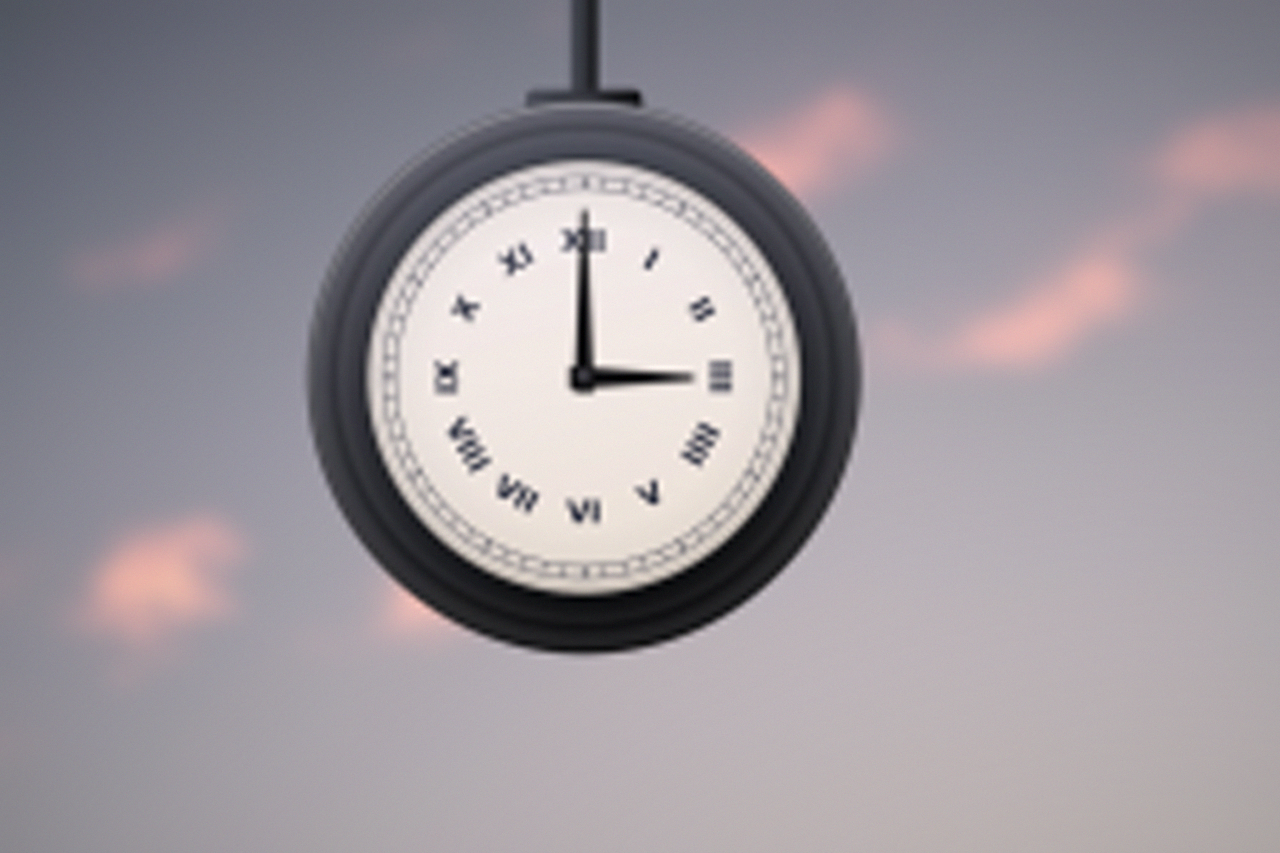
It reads 3.00
